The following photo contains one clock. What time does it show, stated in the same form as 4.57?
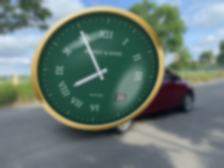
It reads 7.55
